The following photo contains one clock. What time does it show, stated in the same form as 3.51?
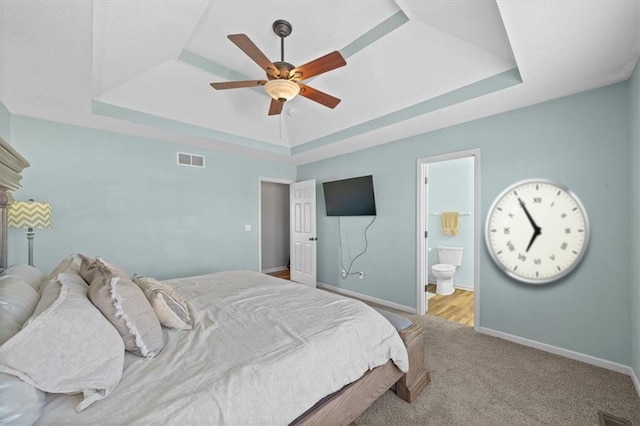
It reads 6.55
